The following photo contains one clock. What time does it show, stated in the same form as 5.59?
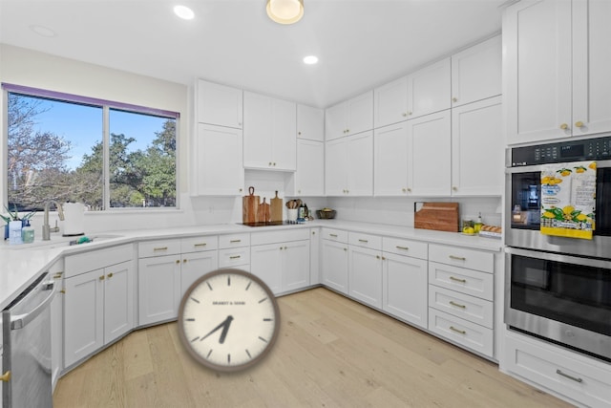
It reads 6.39
